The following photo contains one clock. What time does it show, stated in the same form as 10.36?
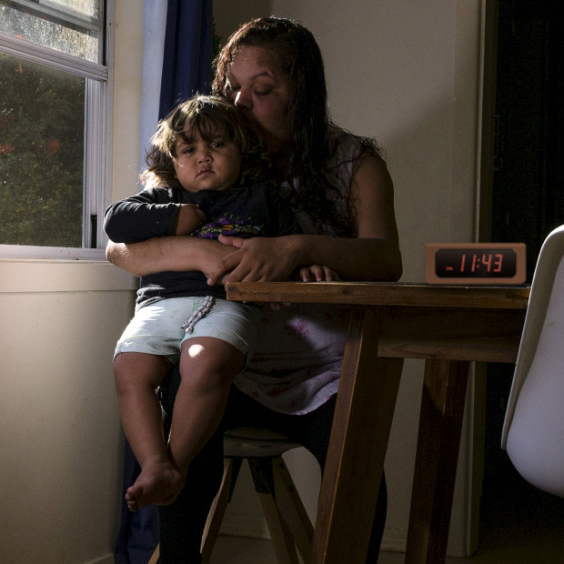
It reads 11.43
